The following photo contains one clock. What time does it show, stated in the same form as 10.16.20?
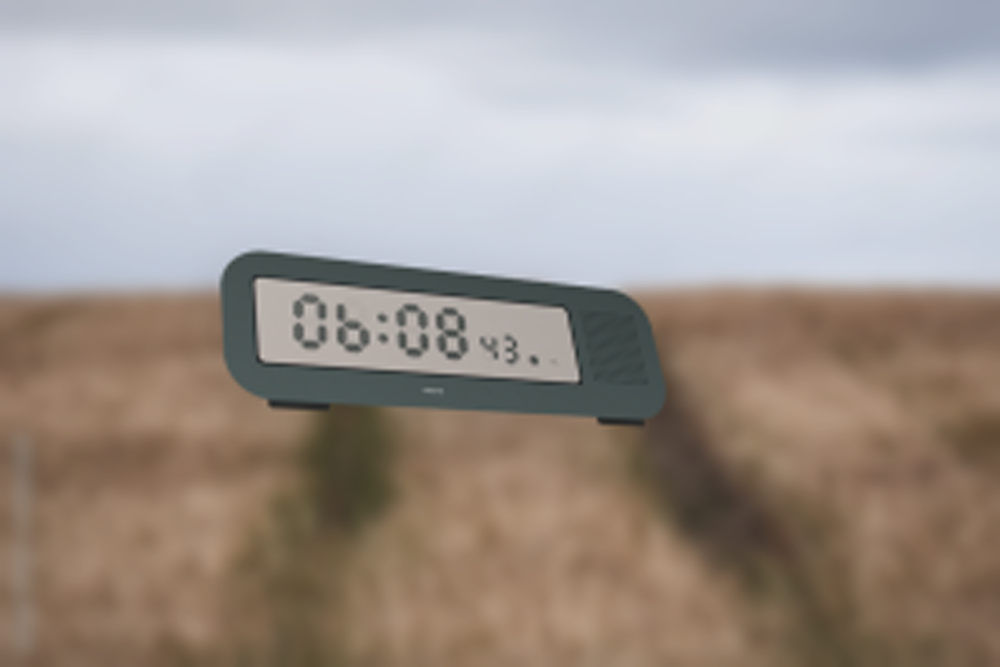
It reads 6.08.43
